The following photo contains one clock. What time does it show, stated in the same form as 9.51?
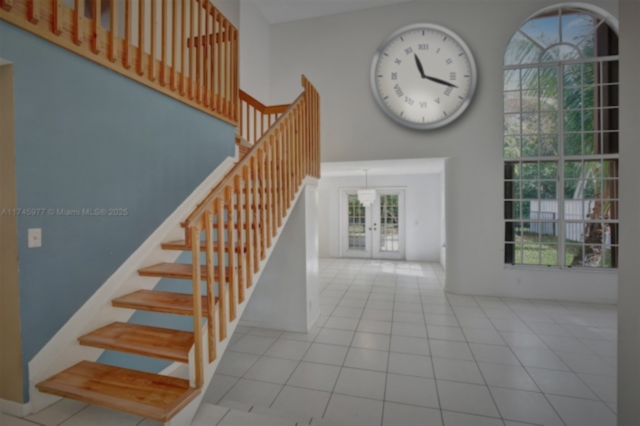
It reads 11.18
